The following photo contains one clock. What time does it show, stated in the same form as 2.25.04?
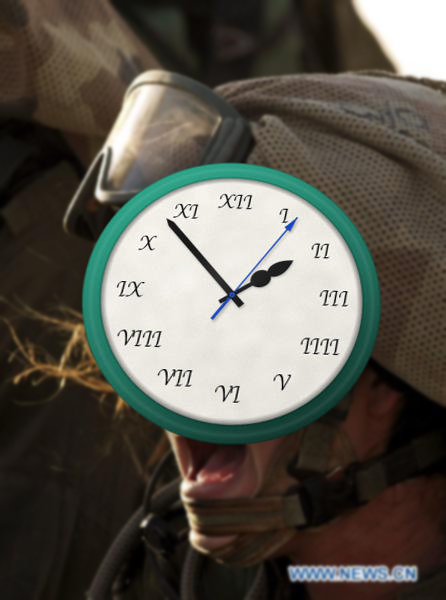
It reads 1.53.06
